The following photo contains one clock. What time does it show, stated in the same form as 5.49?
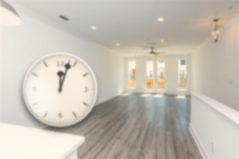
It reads 12.03
